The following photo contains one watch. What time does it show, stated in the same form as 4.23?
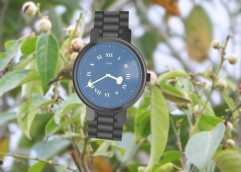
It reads 3.40
